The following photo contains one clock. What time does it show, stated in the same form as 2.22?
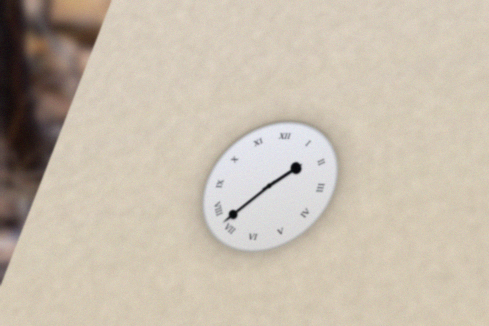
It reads 1.37
